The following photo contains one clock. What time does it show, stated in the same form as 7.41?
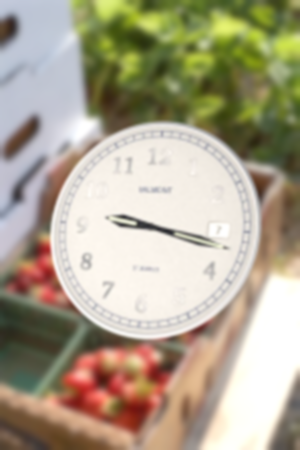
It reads 9.17
